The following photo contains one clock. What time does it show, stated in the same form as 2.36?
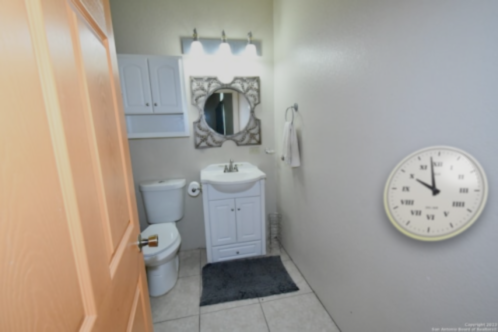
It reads 9.58
